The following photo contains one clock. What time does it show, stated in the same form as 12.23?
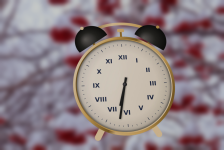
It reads 6.32
